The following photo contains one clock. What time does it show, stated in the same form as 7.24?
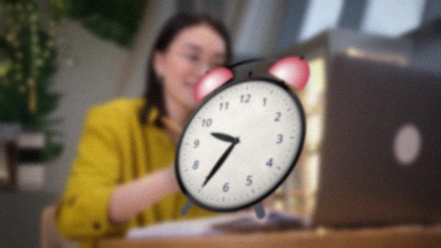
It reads 9.35
